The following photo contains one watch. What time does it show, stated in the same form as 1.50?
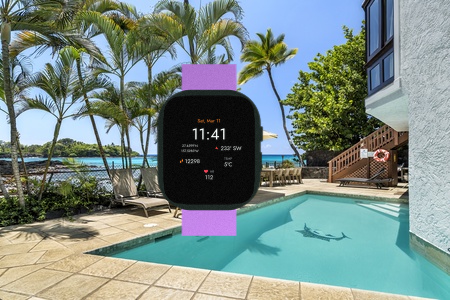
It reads 11.41
